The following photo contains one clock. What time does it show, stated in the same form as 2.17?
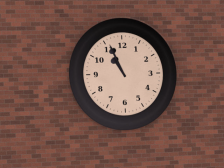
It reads 10.56
